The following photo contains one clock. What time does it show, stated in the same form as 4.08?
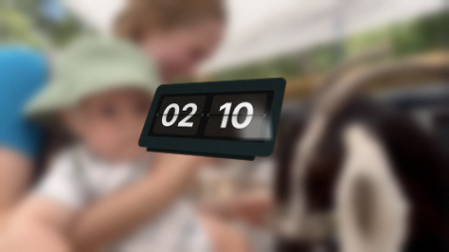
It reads 2.10
